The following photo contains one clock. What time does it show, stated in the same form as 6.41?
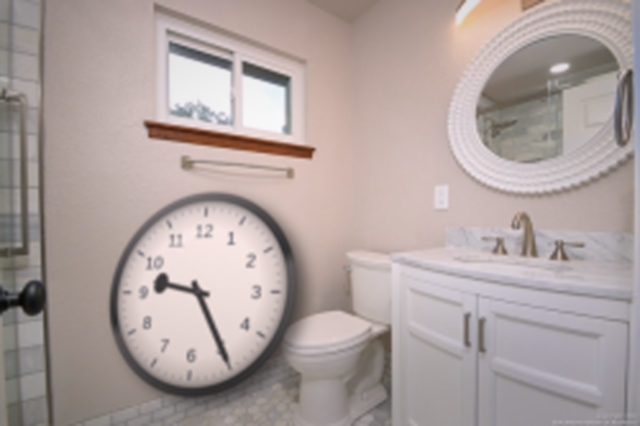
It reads 9.25
